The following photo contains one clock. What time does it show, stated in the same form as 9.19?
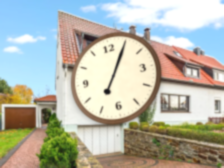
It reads 7.05
